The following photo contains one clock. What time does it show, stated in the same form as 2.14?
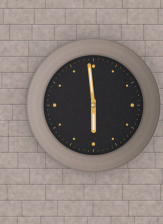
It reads 5.59
